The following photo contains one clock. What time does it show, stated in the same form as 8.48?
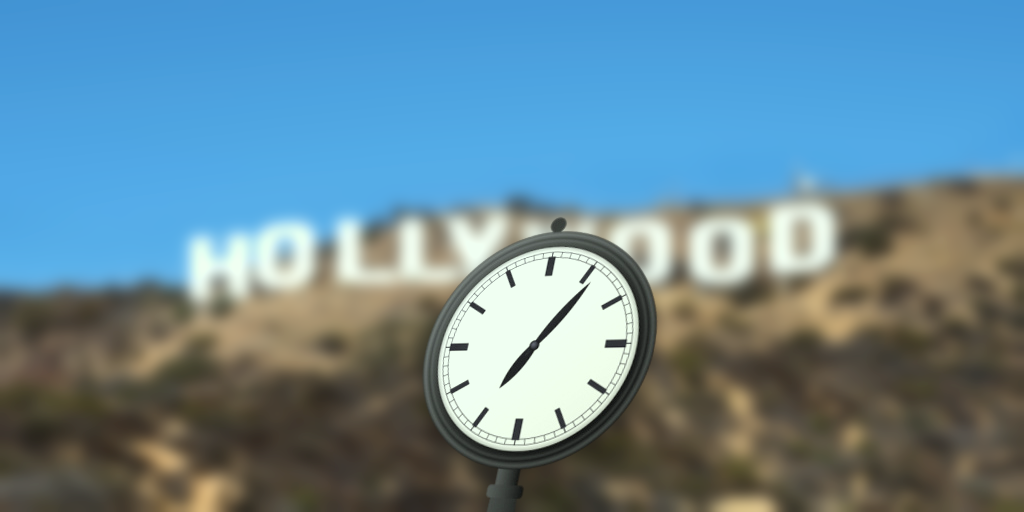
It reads 7.06
